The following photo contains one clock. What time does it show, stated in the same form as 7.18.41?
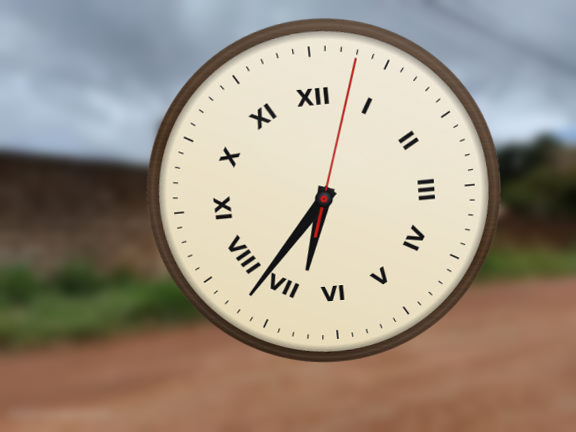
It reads 6.37.03
